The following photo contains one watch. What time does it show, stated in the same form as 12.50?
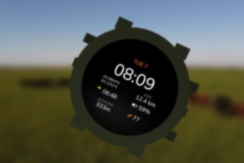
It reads 8.09
